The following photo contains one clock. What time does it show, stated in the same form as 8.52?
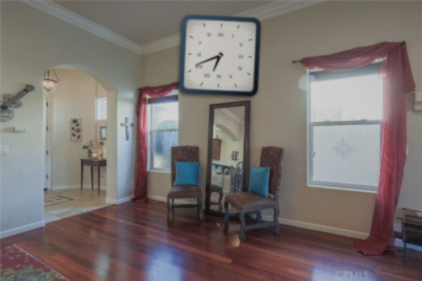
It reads 6.41
